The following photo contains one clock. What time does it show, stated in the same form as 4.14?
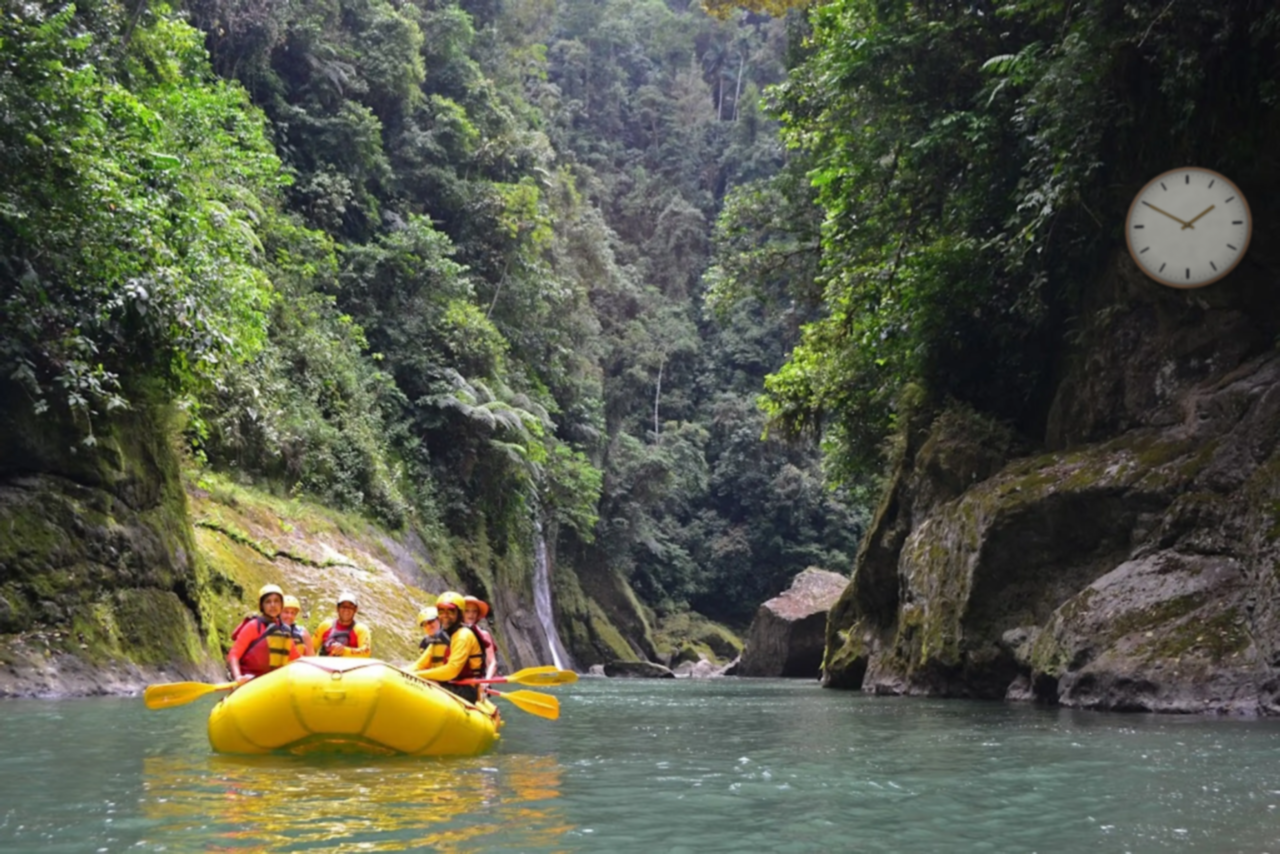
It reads 1.50
